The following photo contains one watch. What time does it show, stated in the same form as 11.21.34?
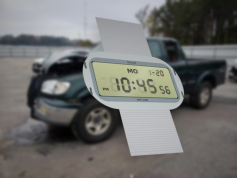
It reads 10.45.56
